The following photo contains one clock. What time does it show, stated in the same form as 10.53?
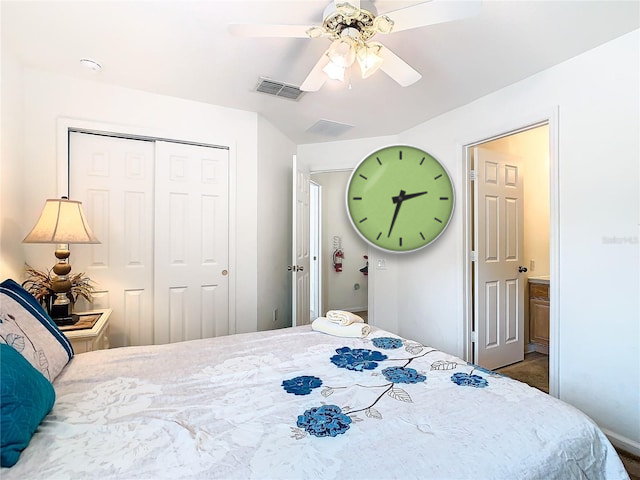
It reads 2.33
